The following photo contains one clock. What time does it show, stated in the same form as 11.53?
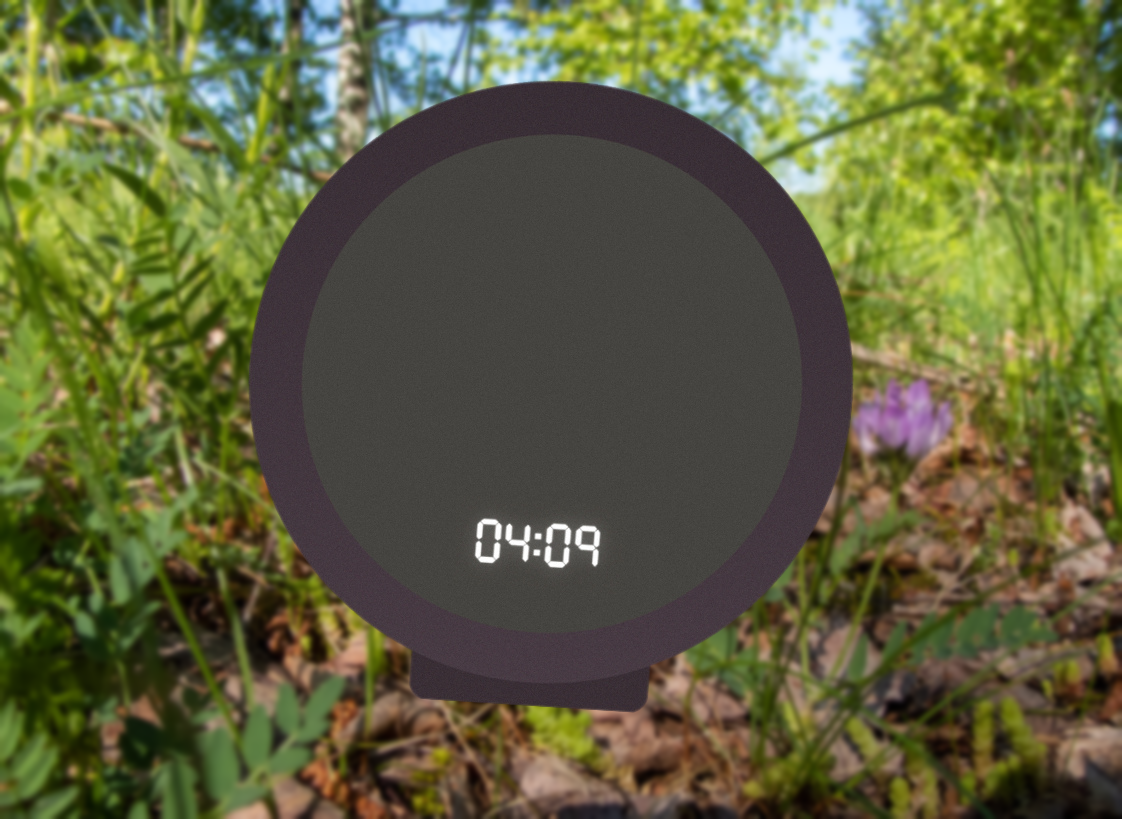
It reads 4.09
